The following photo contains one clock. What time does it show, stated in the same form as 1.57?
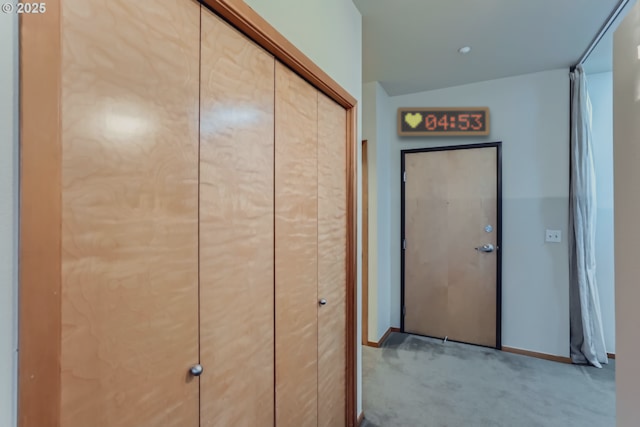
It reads 4.53
